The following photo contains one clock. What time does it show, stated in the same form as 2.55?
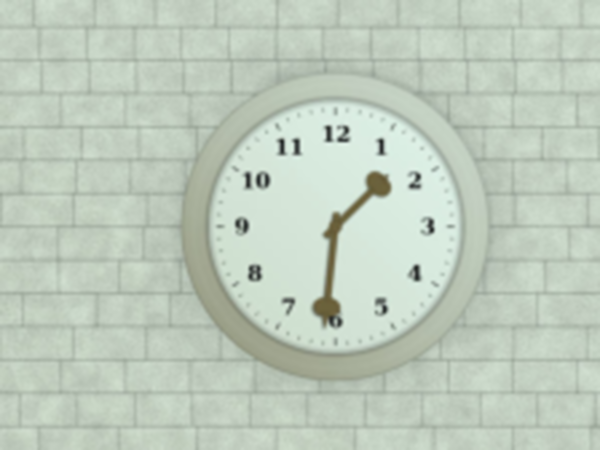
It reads 1.31
